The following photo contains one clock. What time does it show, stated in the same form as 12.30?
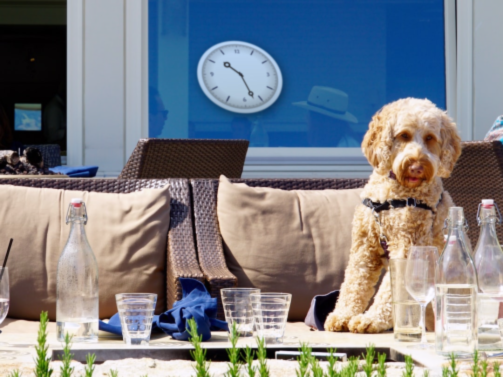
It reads 10.27
